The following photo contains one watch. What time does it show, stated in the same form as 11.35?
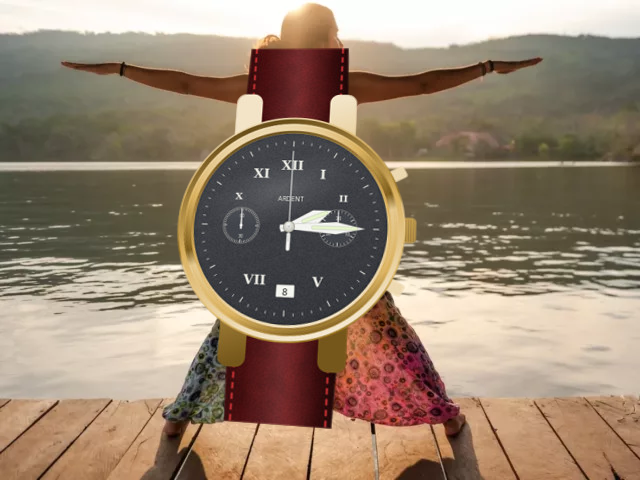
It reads 2.15
